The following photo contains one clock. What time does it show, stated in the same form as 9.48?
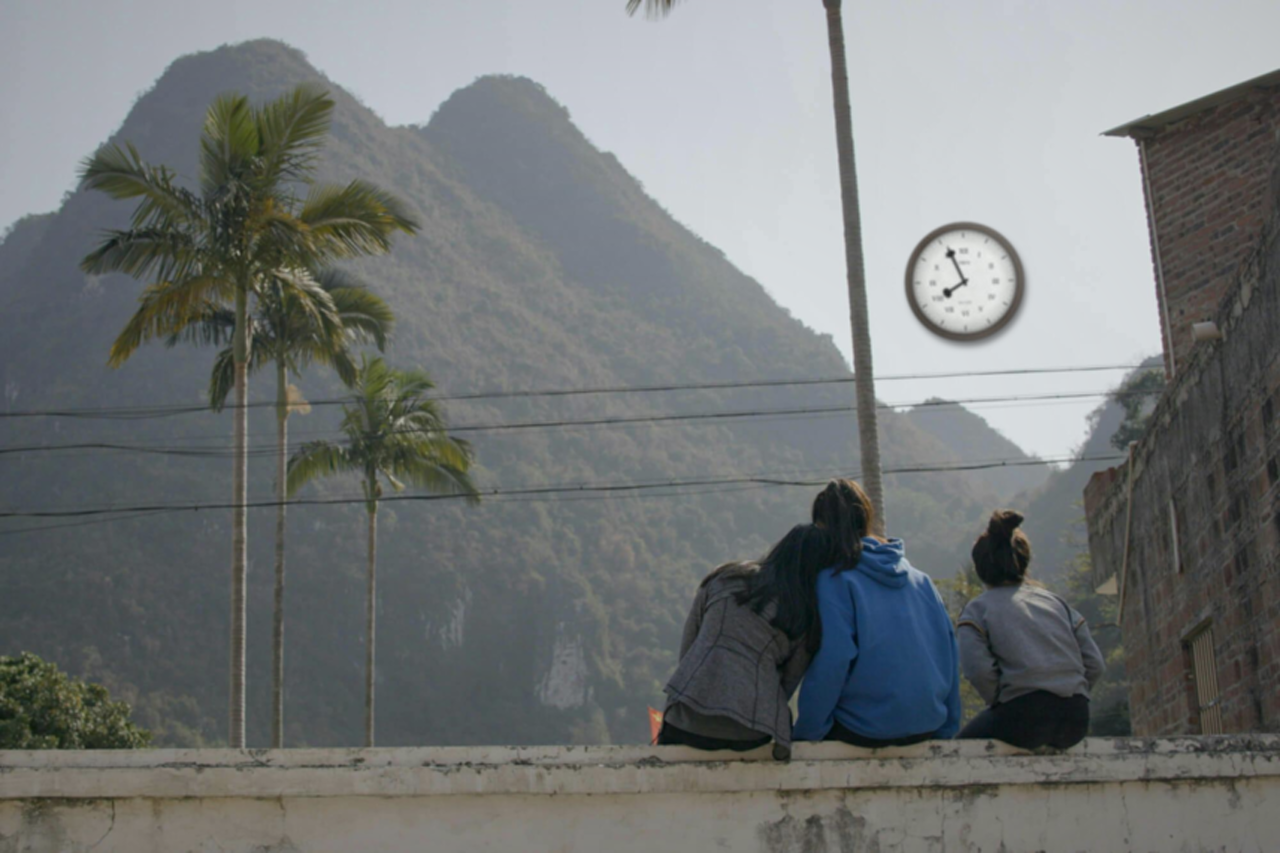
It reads 7.56
